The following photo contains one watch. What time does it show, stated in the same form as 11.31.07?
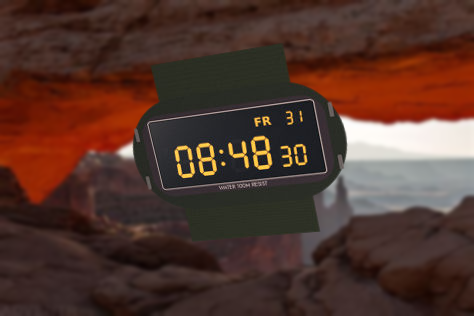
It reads 8.48.30
